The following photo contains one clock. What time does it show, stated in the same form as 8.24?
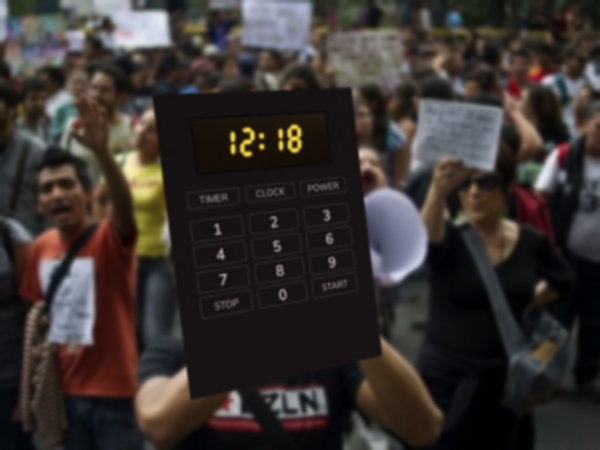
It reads 12.18
